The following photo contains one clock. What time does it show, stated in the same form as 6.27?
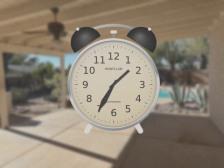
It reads 1.35
